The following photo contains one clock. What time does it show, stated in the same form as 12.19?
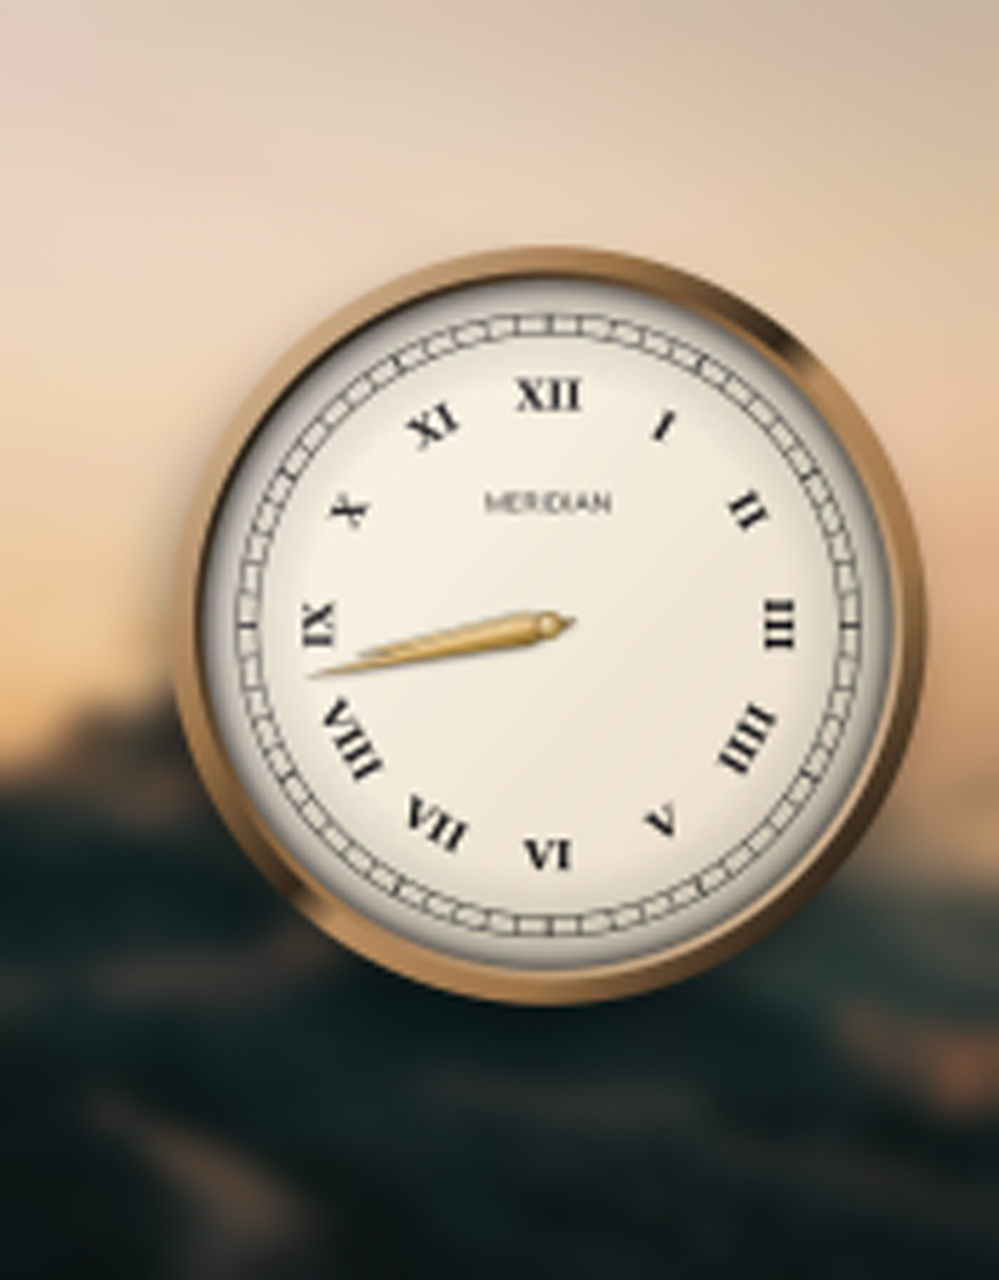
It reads 8.43
